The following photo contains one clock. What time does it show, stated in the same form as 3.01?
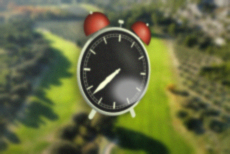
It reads 7.38
